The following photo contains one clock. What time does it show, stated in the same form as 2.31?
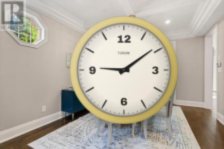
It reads 9.09
